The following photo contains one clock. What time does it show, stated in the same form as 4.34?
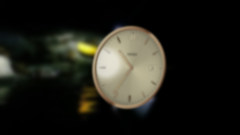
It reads 10.36
